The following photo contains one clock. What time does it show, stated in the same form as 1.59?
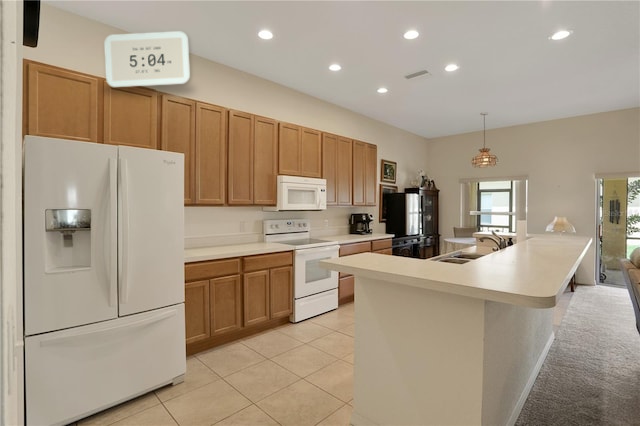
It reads 5.04
